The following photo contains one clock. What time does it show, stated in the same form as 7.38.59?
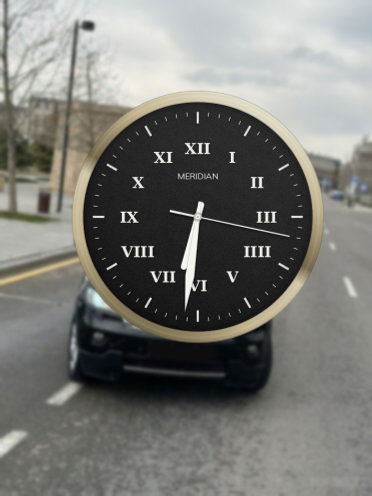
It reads 6.31.17
